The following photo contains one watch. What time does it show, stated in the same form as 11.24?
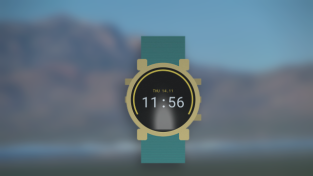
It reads 11.56
